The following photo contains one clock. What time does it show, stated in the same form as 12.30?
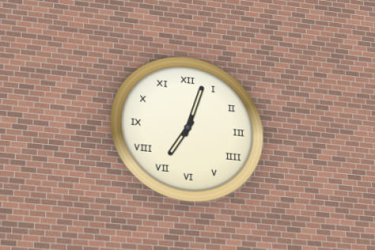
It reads 7.03
